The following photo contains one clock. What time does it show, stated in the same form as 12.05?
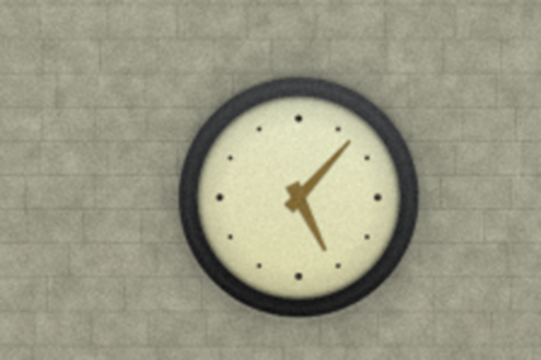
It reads 5.07
